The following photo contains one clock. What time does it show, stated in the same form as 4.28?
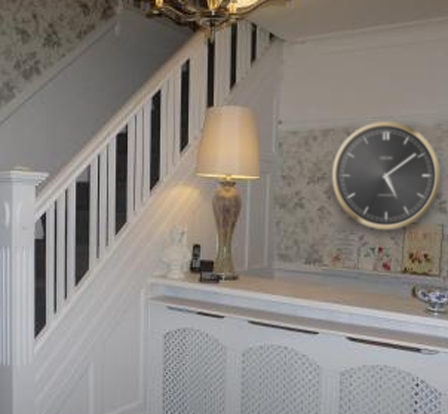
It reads 5.09
